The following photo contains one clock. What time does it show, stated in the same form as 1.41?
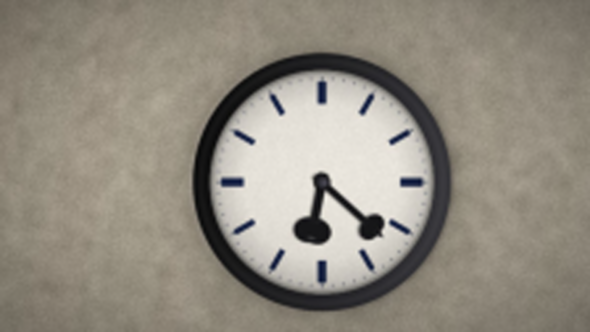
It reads 6.22
